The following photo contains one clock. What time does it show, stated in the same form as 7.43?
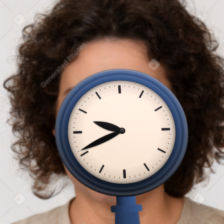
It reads 9.41
